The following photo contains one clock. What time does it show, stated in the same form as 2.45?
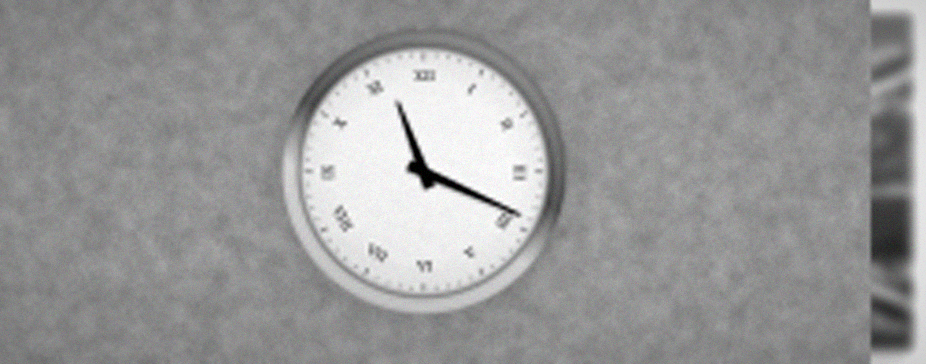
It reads 11.19
